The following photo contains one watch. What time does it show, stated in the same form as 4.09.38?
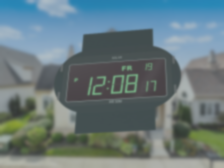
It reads 12.08.17
